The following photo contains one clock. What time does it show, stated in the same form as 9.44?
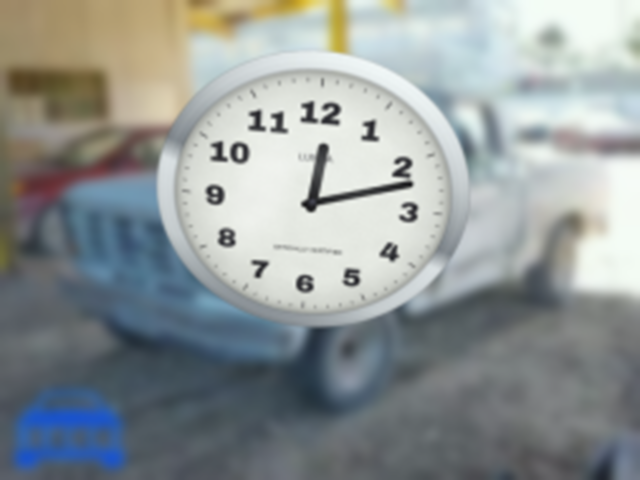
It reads 12.12
